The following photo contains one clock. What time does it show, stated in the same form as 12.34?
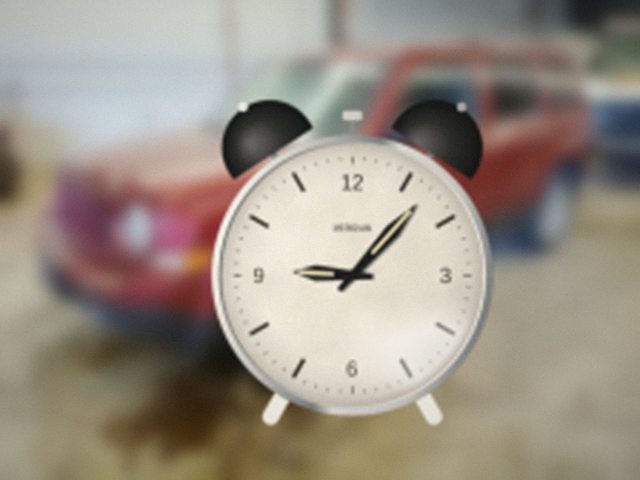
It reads 9.07
